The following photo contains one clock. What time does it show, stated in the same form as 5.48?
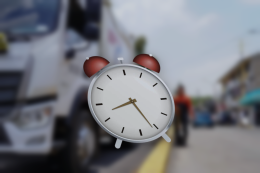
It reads 8.26
